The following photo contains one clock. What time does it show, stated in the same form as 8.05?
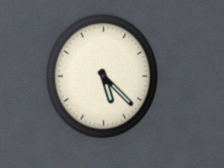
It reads 5.22
